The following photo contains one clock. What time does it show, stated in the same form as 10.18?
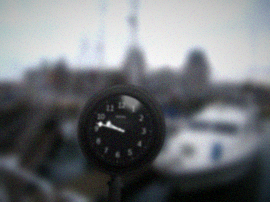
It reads 9.47
